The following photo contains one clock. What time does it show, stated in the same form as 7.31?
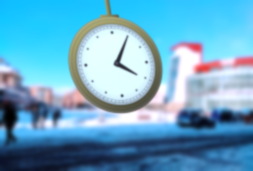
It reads 4.05
